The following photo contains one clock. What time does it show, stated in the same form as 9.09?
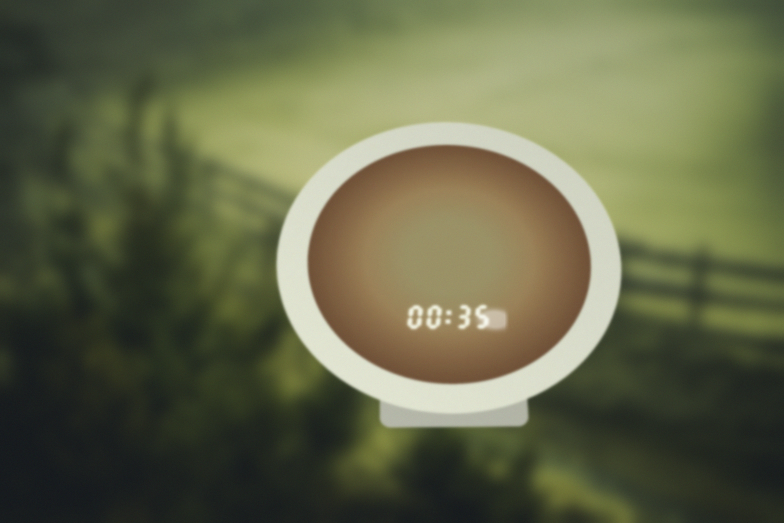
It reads 0.35
